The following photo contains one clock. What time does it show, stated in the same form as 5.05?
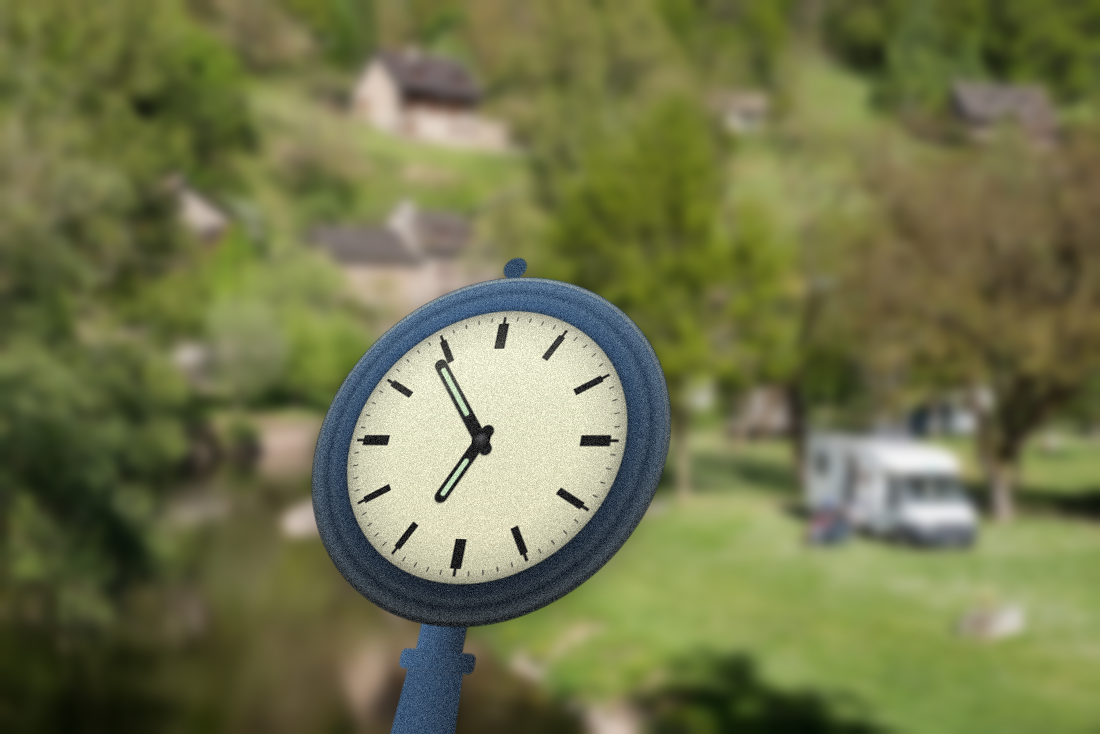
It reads 6.54
